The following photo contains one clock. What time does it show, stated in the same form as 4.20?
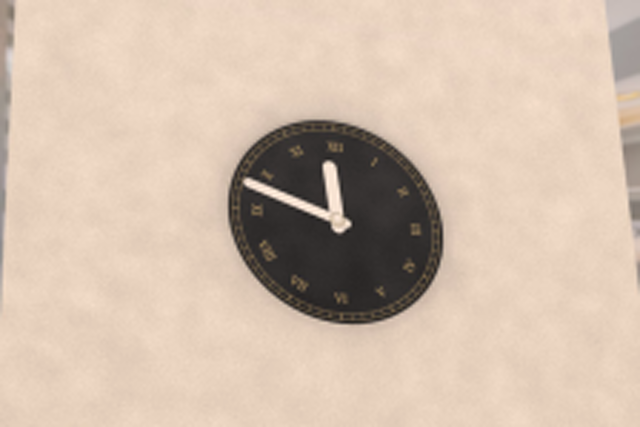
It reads 11.48
